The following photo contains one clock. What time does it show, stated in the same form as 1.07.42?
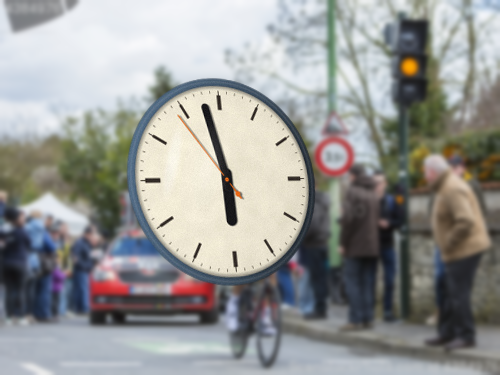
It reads 5.57.54
